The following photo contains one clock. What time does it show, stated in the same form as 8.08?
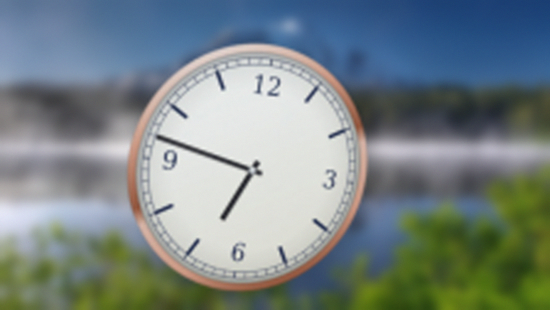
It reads 6.47
